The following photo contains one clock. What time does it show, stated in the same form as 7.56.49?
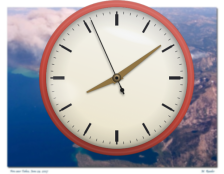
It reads 8.08.56
